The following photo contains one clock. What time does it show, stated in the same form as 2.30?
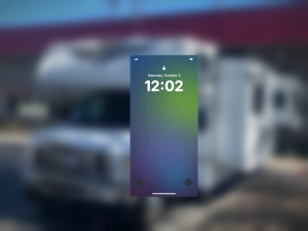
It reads 12.02
